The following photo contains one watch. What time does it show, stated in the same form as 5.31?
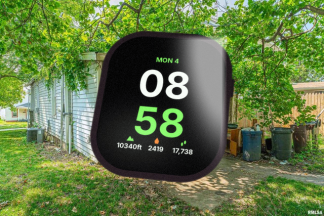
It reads 8.58
